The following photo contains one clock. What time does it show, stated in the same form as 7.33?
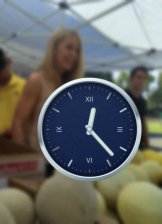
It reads 12.23
